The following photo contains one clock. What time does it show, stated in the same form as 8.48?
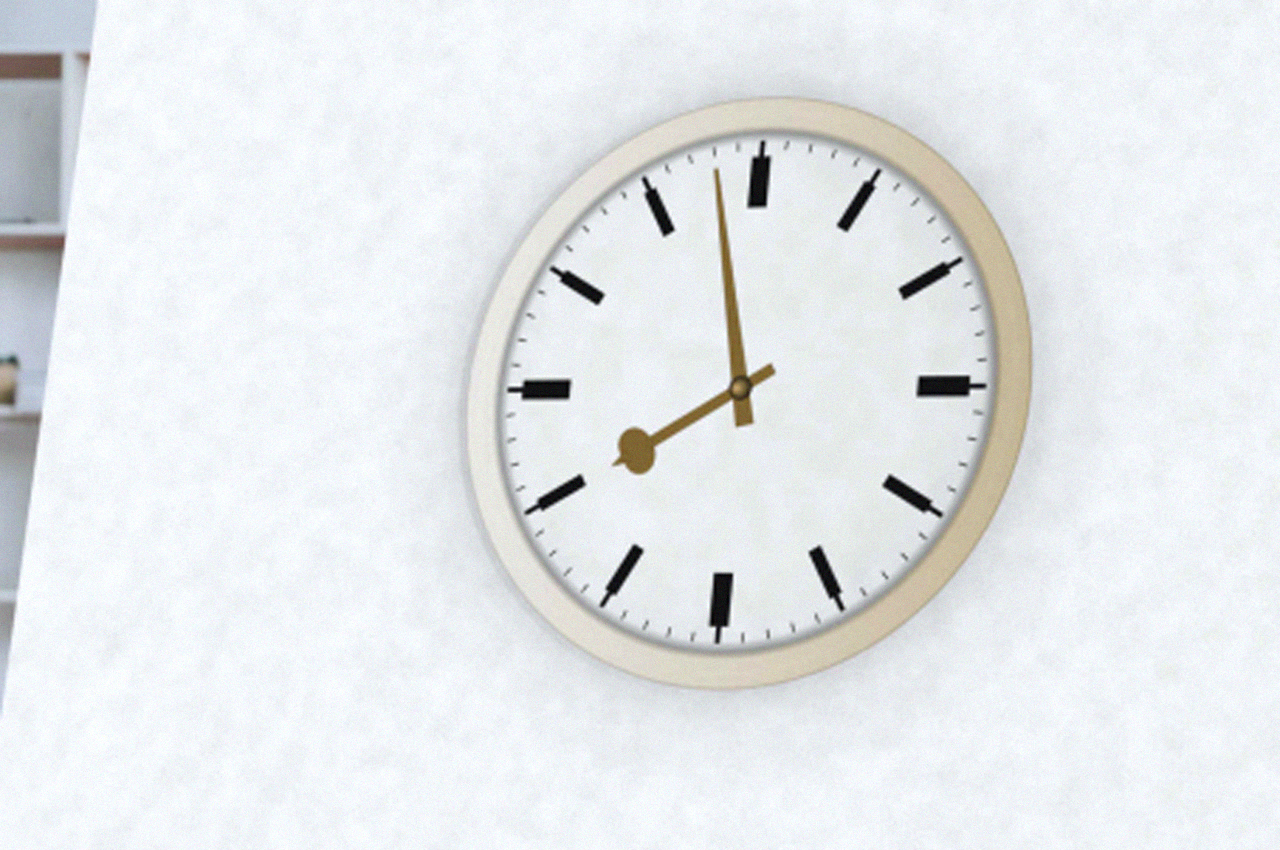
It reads 7.58
